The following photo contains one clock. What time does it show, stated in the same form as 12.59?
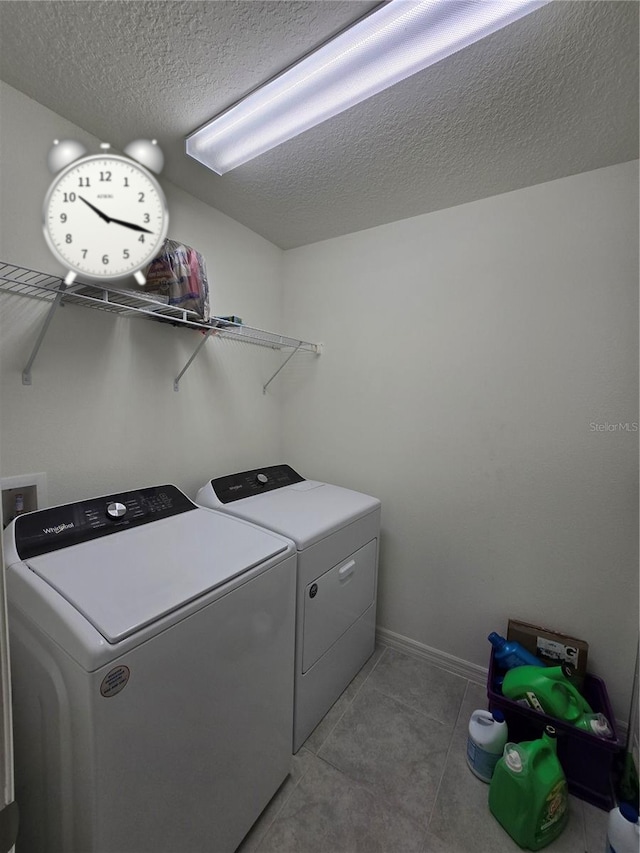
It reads 10.18
